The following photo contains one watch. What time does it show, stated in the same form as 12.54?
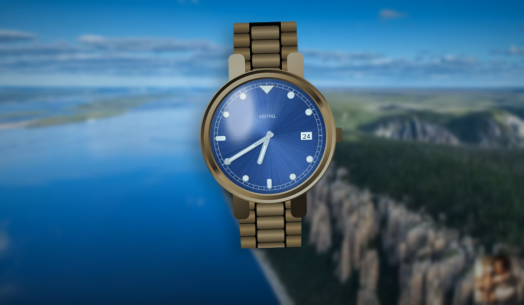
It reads 6.40
